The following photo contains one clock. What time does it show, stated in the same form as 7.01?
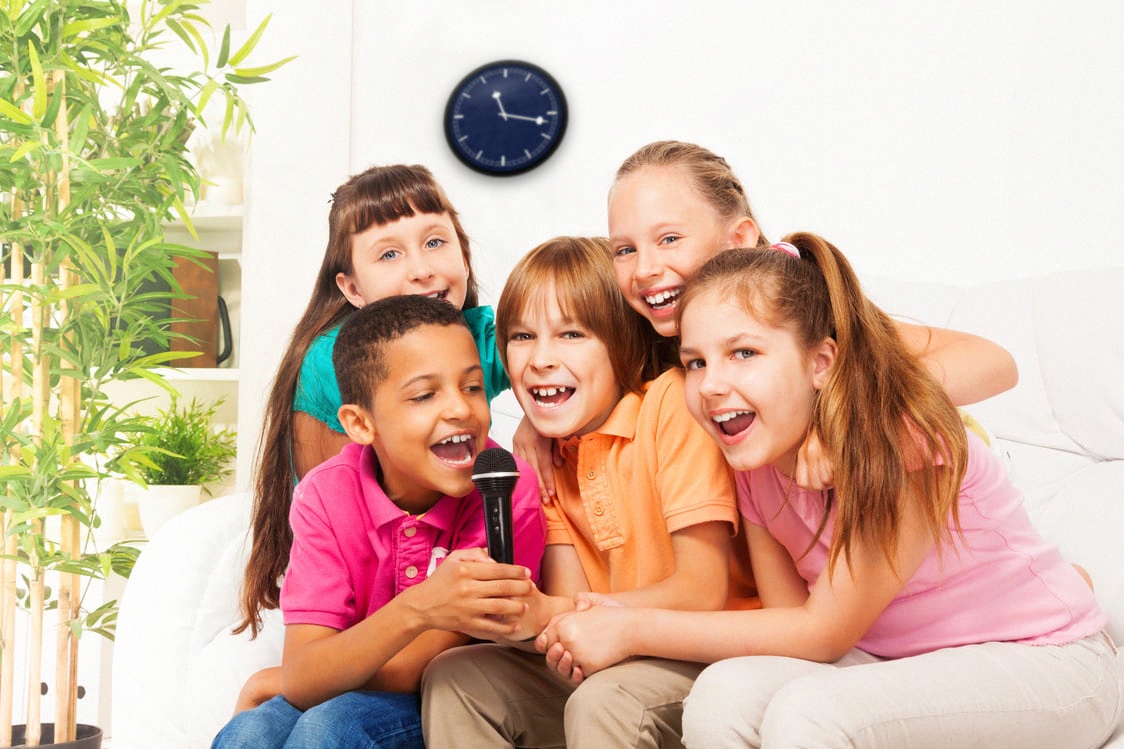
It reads 11.17
